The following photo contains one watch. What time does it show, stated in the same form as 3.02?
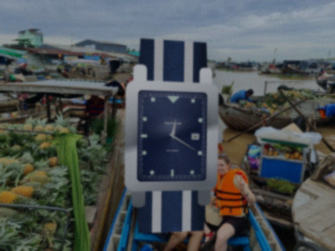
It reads 12.20
